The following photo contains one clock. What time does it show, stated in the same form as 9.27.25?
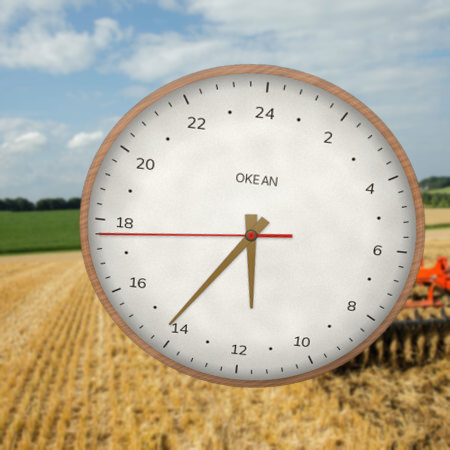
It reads 11.35.44
